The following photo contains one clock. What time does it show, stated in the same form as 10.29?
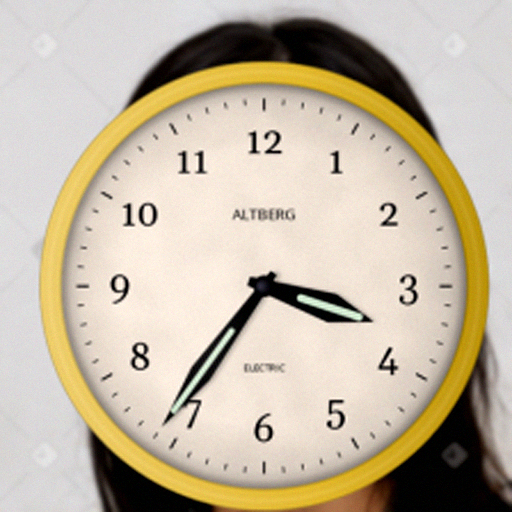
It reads 3.36
